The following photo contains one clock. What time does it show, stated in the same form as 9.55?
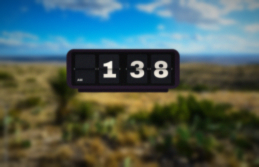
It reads 1.38
